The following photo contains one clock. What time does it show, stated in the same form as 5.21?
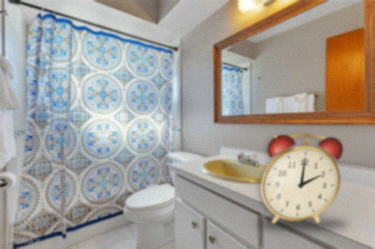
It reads 2.00
